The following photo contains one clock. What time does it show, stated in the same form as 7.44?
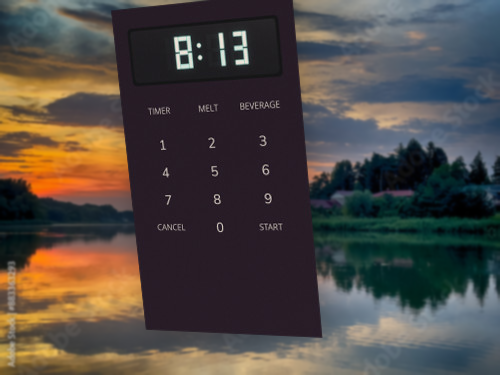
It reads 8.13
